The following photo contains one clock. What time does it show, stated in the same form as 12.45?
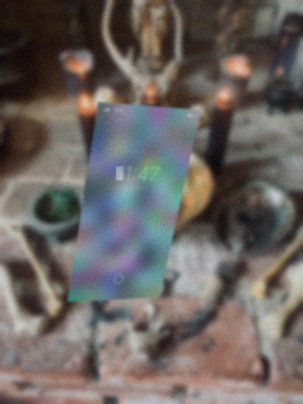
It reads 11.47
